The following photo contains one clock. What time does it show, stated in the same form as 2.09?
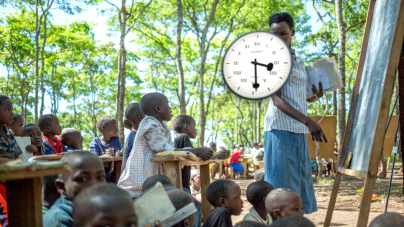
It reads 3.29
